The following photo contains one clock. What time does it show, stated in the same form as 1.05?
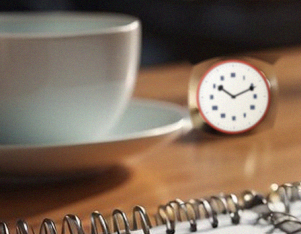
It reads 10.11
